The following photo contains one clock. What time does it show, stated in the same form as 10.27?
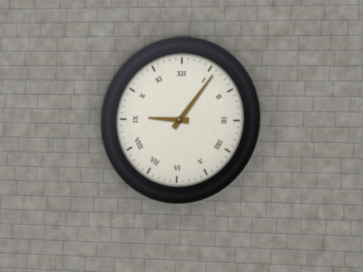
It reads 9.06
